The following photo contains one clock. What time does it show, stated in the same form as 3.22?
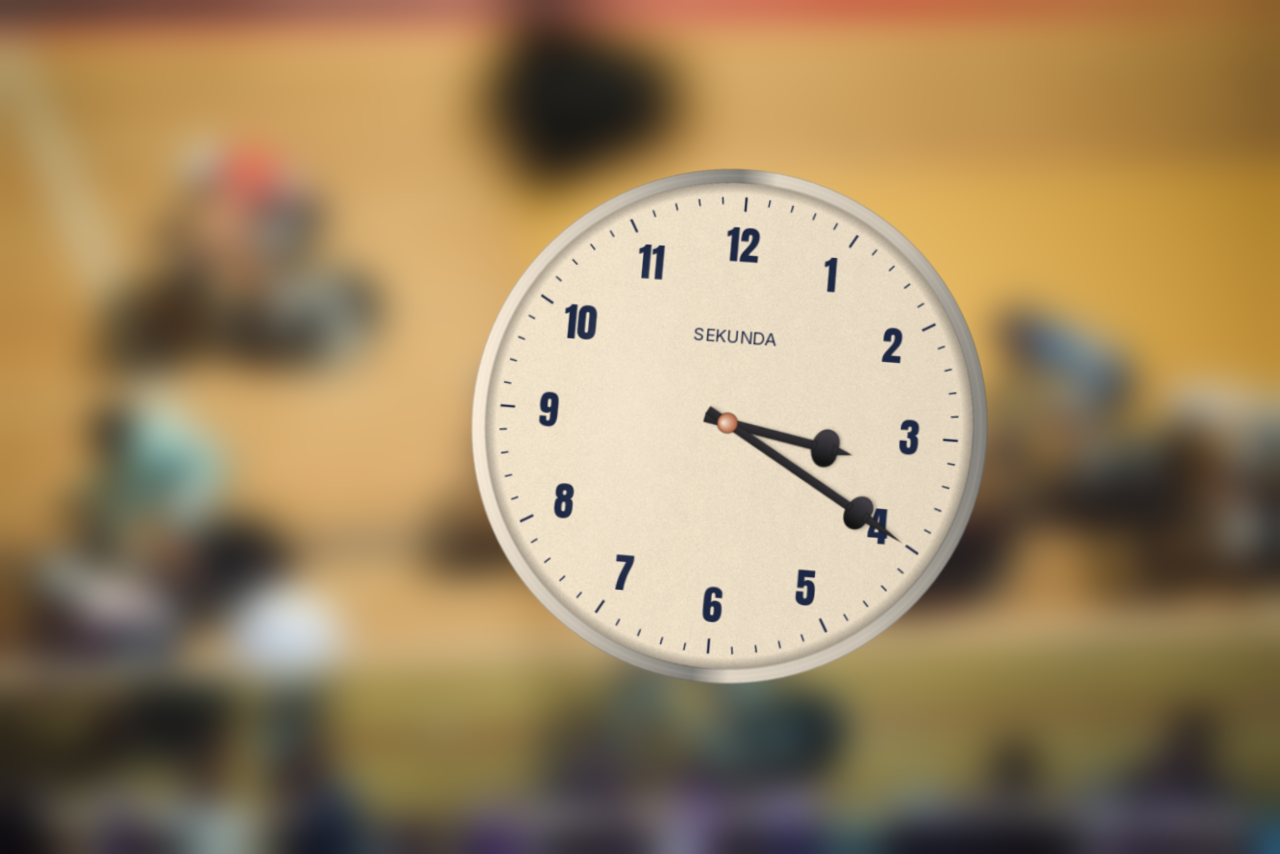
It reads 3.20
